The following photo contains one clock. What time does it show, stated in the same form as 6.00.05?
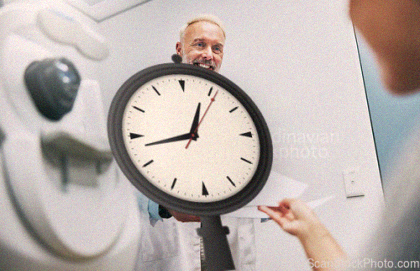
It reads 12.43.06
